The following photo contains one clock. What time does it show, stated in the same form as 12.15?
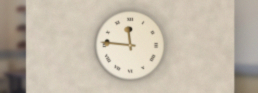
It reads 11.46
